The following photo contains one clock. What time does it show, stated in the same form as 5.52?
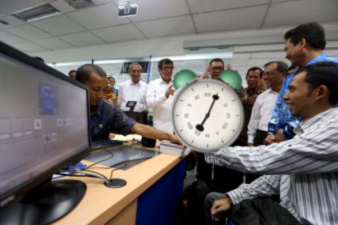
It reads 7.04
